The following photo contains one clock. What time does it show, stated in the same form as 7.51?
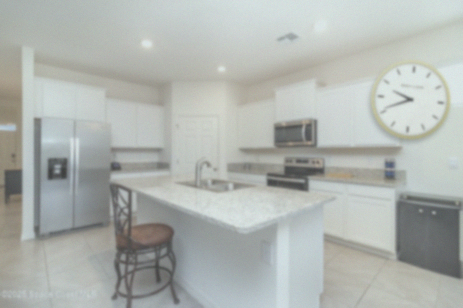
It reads 9.41
